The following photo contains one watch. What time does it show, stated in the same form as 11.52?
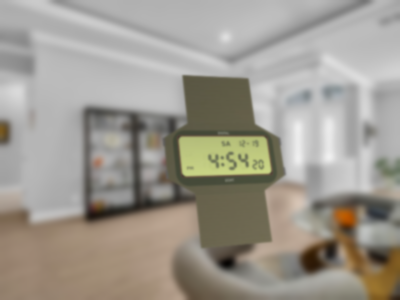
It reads 4.54
